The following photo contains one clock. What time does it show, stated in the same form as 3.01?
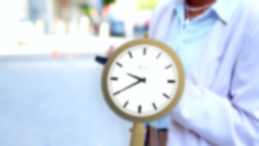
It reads 9.40
